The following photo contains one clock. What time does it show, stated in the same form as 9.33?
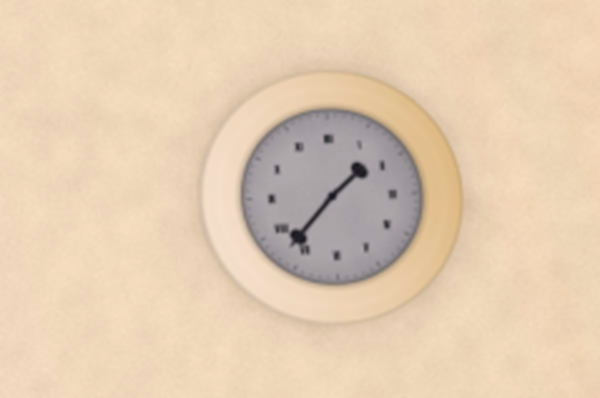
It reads 1.37
